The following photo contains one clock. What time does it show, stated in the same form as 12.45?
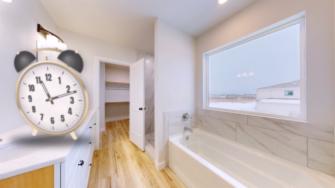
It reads 11.12
